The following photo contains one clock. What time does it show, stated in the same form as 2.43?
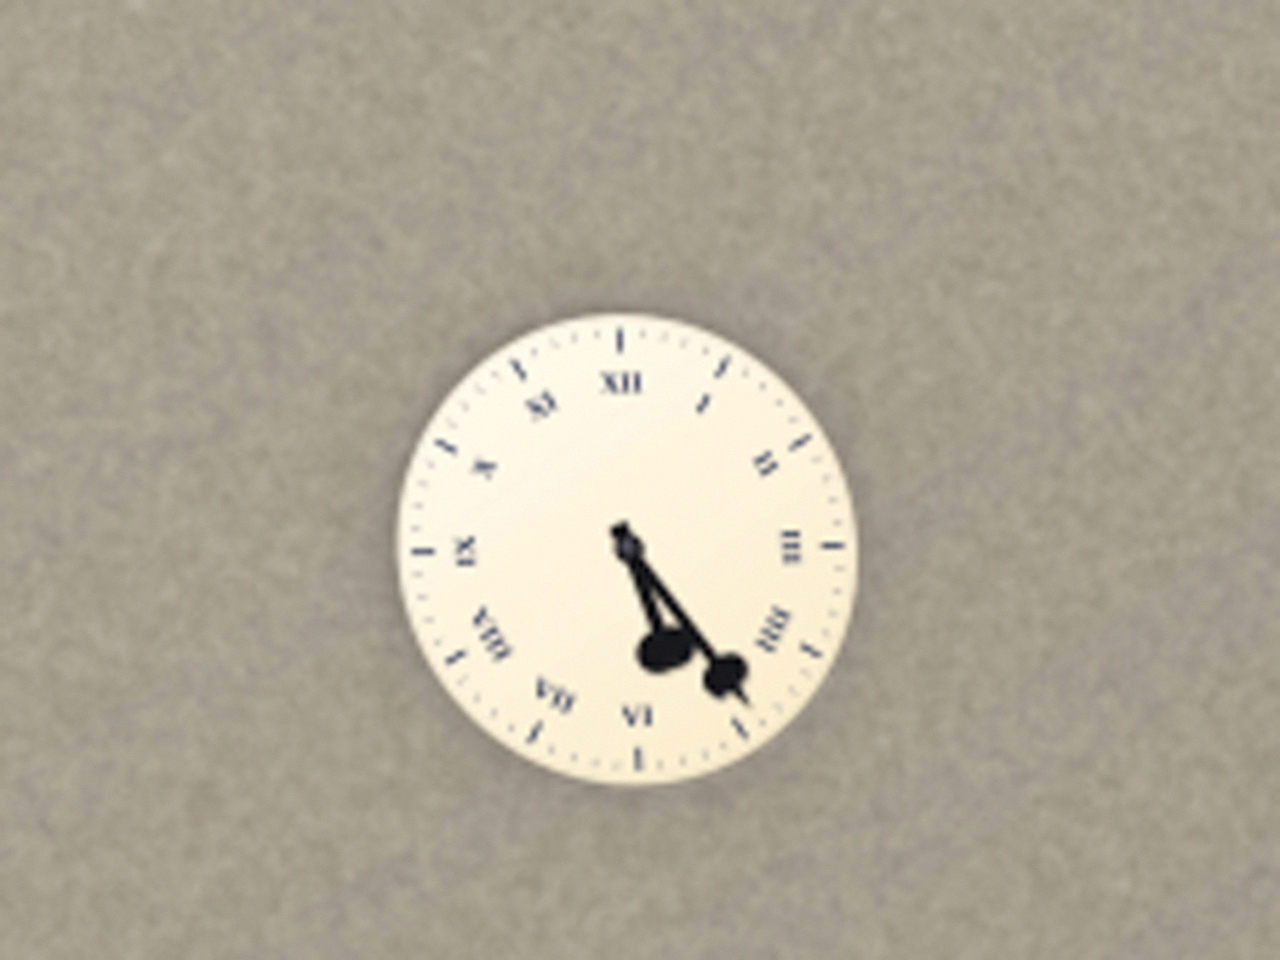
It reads 5.24
